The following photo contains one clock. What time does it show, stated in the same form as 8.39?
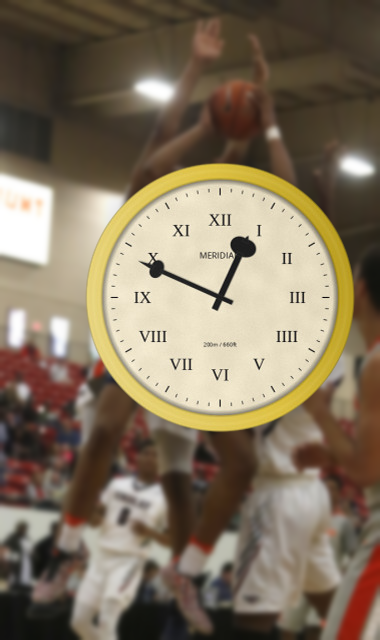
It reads 12.49
